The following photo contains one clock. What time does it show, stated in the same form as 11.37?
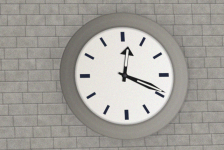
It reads 12.19
